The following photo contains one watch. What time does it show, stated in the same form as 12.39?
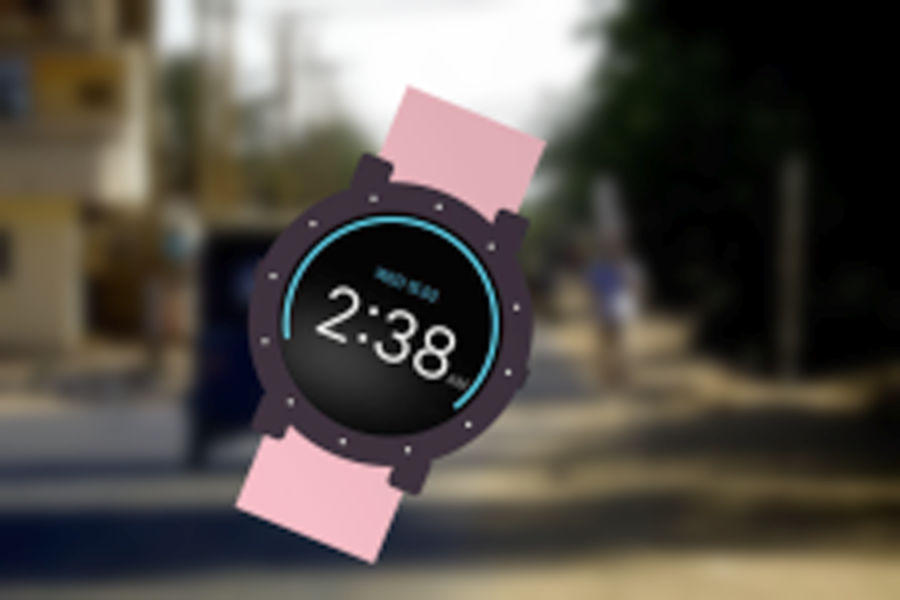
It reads 2.38
